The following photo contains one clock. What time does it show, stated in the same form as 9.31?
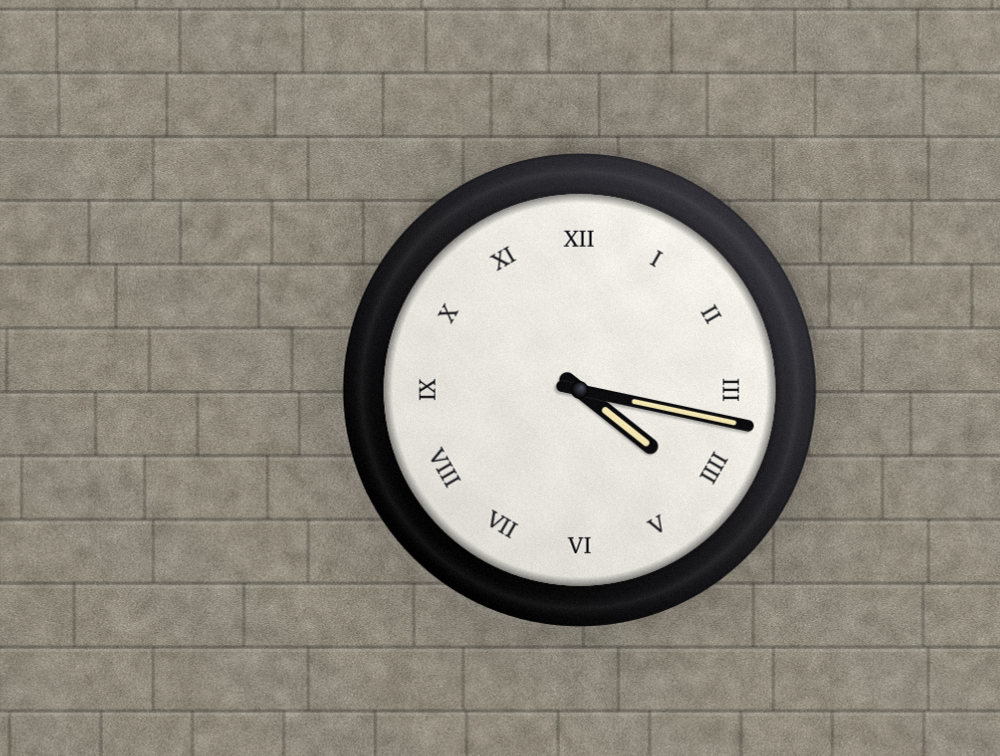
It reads 4.17
